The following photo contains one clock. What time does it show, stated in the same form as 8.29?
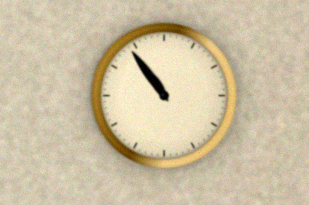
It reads 10.54
